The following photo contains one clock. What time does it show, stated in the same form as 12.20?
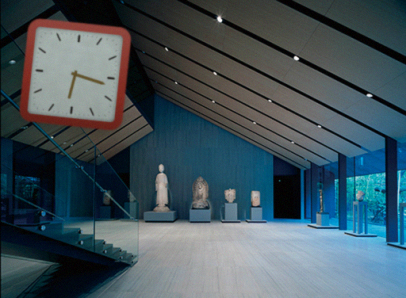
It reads 6.17
